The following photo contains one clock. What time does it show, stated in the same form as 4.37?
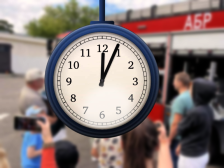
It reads 12.04
